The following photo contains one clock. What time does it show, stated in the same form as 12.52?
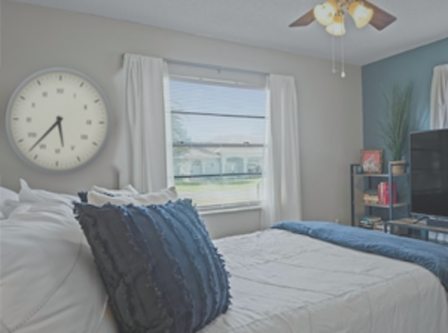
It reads 5.37
